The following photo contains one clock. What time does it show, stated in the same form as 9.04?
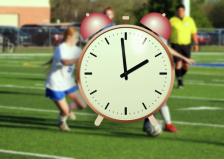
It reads 1.59
